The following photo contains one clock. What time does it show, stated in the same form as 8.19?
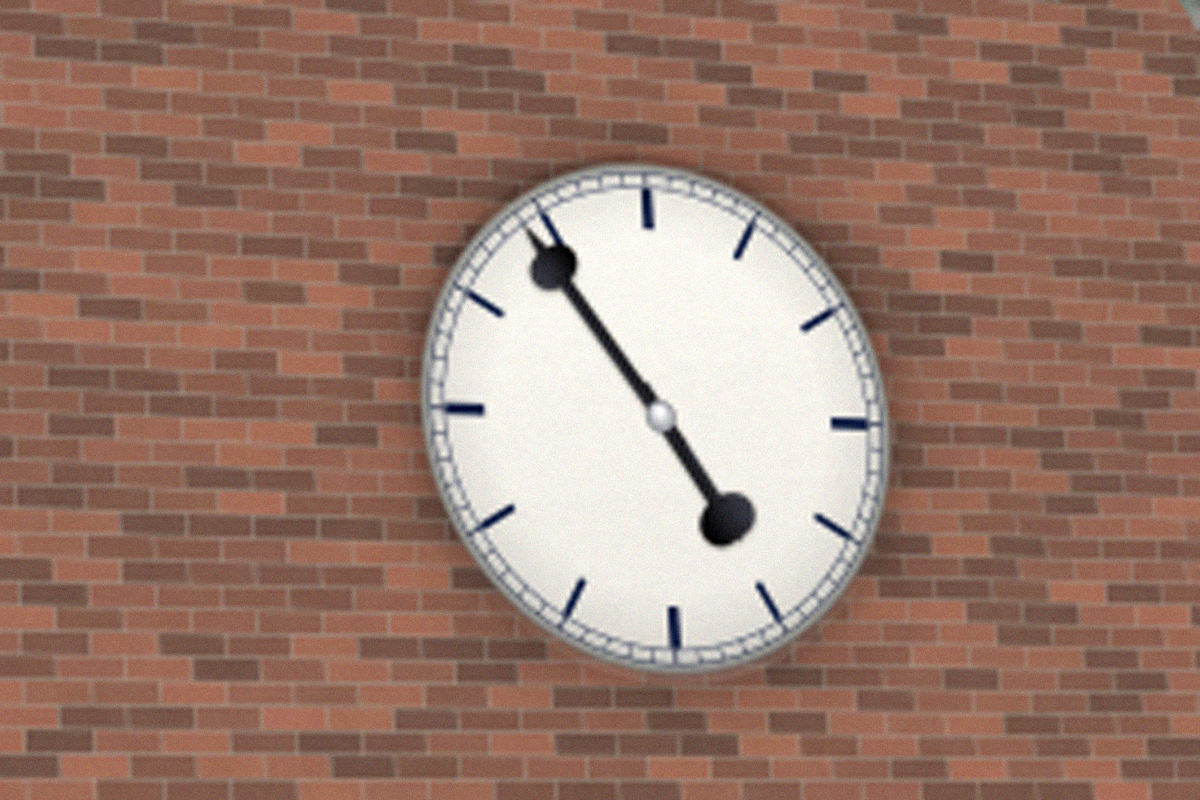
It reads 4.54
